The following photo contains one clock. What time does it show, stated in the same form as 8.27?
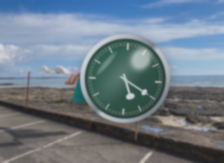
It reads 5.20
